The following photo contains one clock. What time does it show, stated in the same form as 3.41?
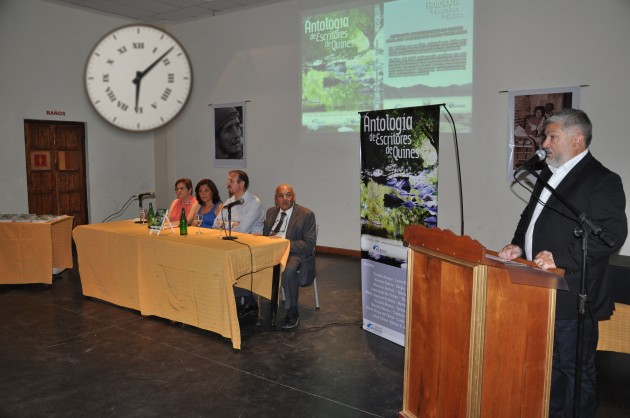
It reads 6.08
